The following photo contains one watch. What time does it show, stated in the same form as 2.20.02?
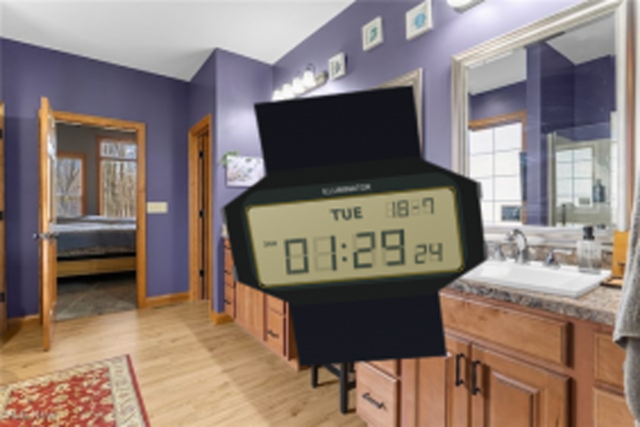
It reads 1.29.24
